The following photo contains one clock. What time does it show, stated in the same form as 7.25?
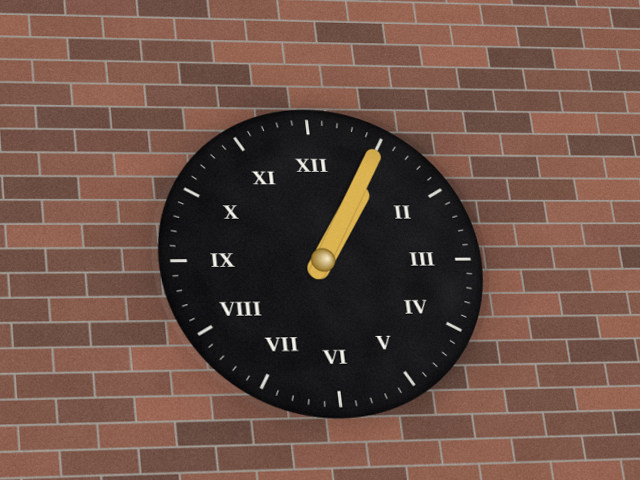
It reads 1.05
